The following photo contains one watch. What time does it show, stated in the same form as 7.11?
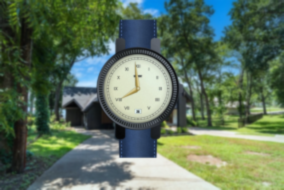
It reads 7.59
